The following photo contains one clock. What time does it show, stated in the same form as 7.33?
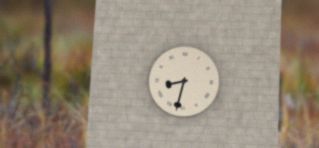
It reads 8.32
